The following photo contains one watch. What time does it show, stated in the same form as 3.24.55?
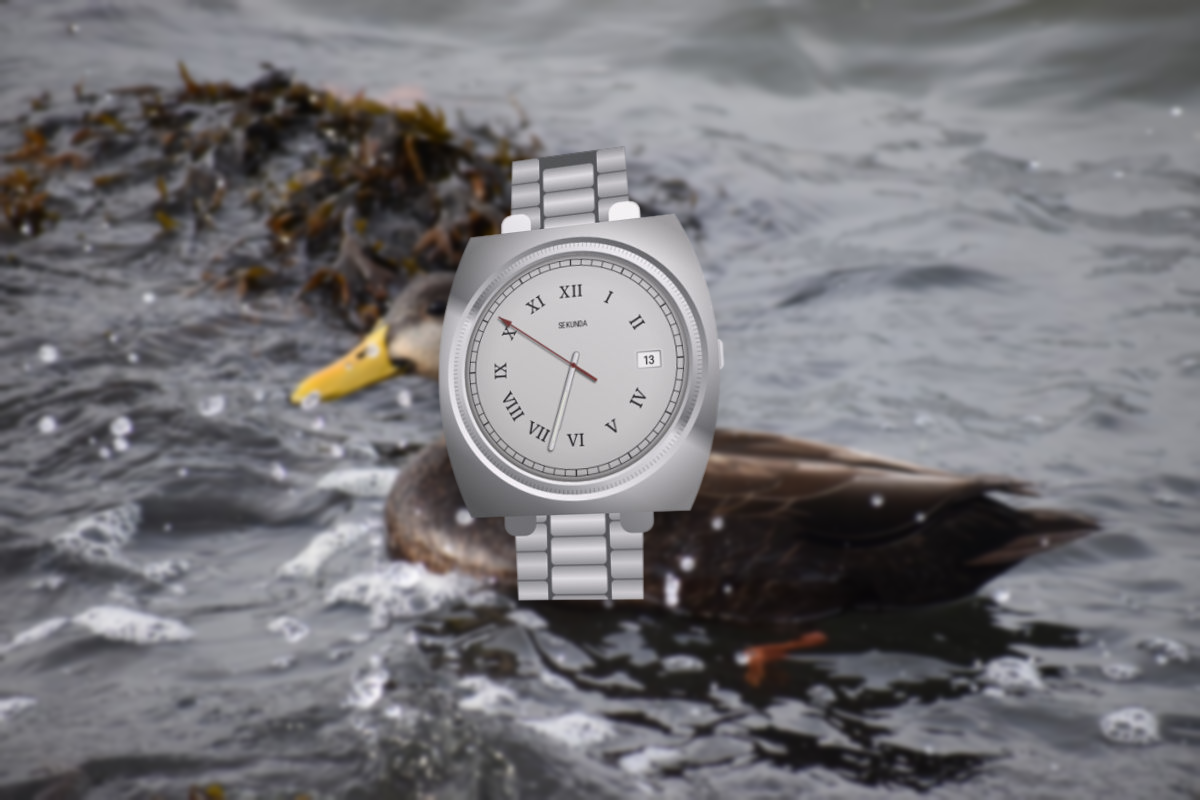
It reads 6.32.51
